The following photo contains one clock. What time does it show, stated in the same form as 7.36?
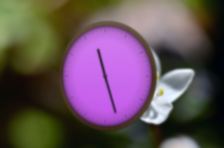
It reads 11.27
